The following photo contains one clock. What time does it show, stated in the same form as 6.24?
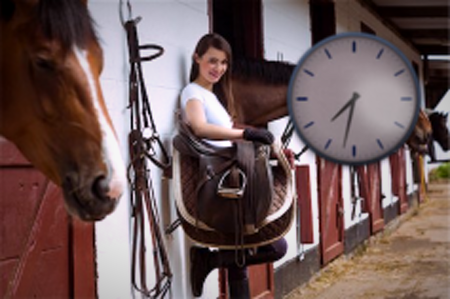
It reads 7.32
